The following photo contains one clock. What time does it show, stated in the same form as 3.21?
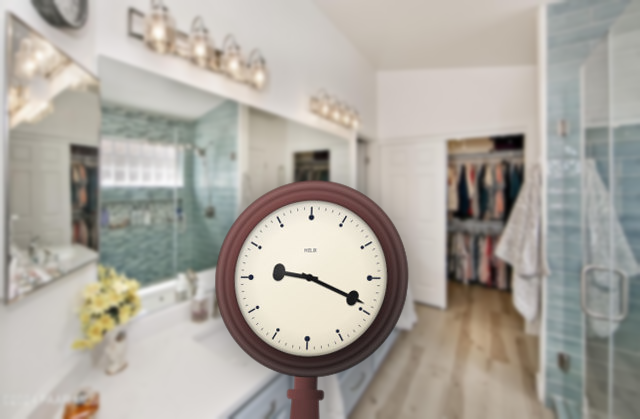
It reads 9.19
